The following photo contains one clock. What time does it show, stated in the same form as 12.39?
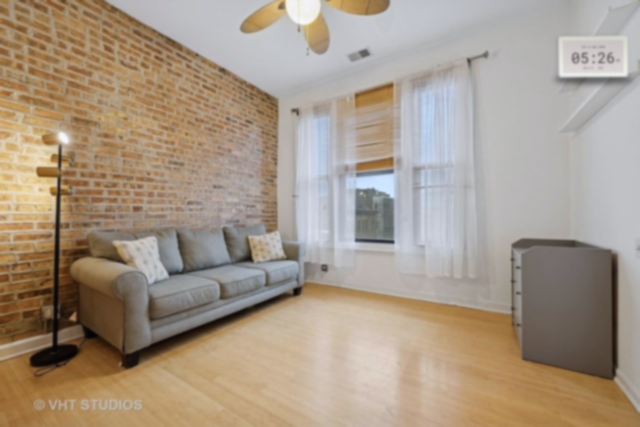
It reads 5.26
